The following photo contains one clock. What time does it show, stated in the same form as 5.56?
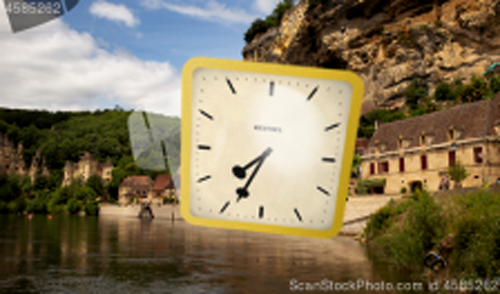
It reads 7.34
